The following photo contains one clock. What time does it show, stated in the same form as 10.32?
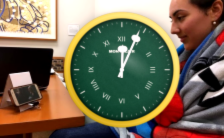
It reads 12.04
